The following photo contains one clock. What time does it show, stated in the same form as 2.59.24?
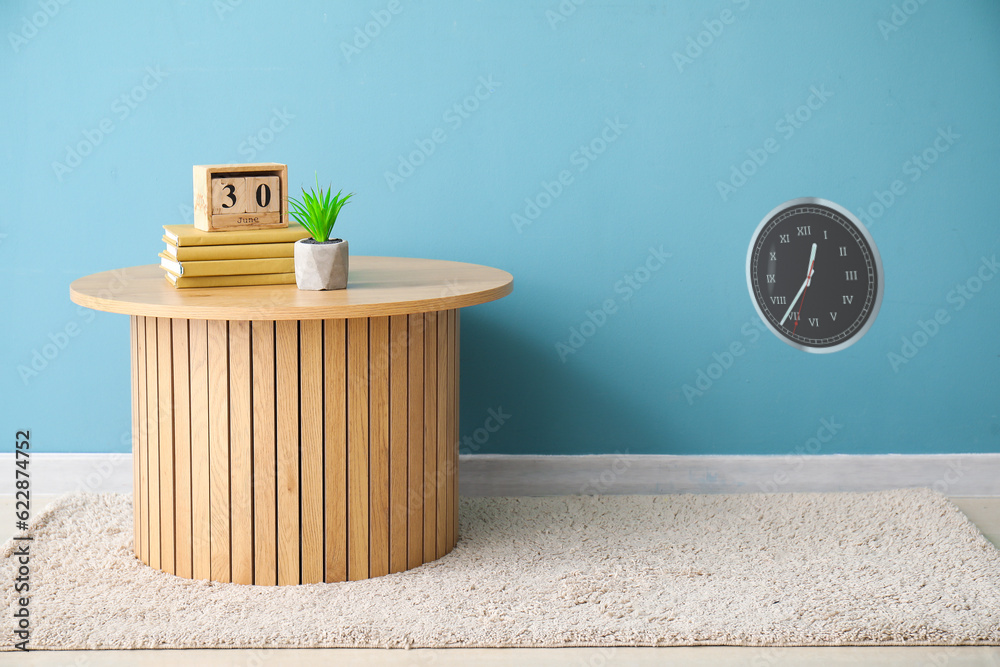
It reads 12.36.34
